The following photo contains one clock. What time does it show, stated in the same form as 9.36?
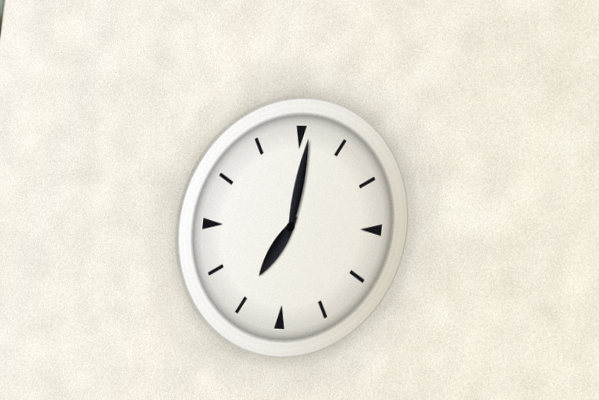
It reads 7.01
